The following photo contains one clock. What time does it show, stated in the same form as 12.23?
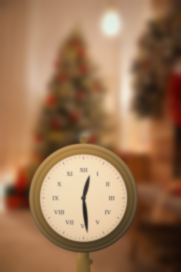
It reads 12.29
